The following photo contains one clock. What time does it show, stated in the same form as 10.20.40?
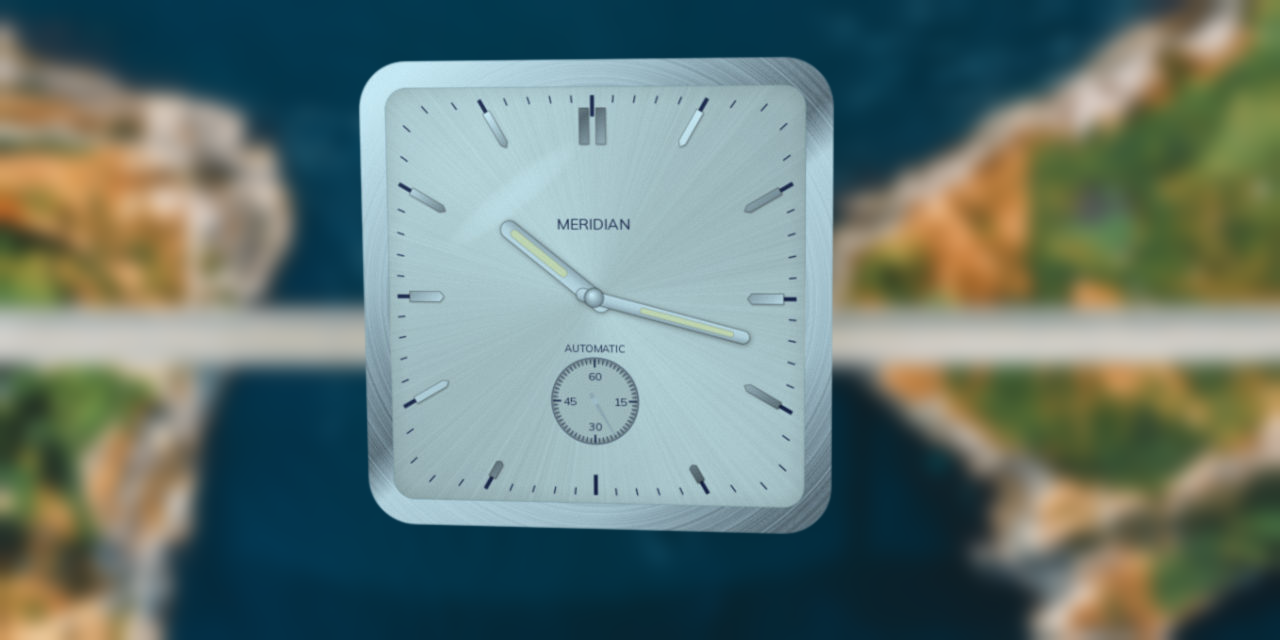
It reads 10.17.25
